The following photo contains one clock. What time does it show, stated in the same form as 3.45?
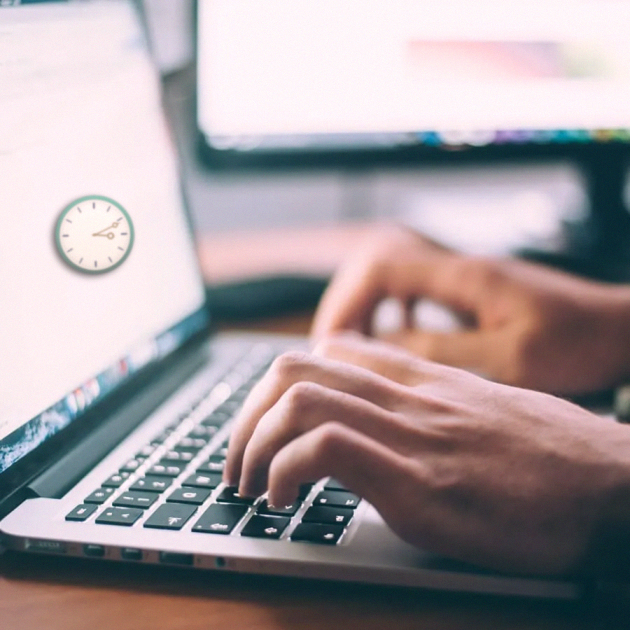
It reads 3.11
